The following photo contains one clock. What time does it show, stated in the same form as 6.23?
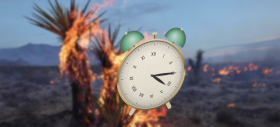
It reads 4.15
